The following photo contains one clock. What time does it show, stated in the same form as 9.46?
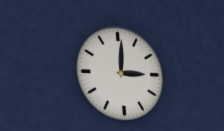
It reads 3.01
